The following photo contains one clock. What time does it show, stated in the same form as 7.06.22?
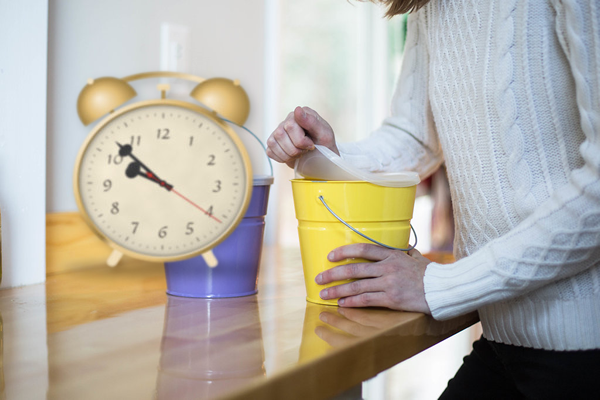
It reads 9.52.21
